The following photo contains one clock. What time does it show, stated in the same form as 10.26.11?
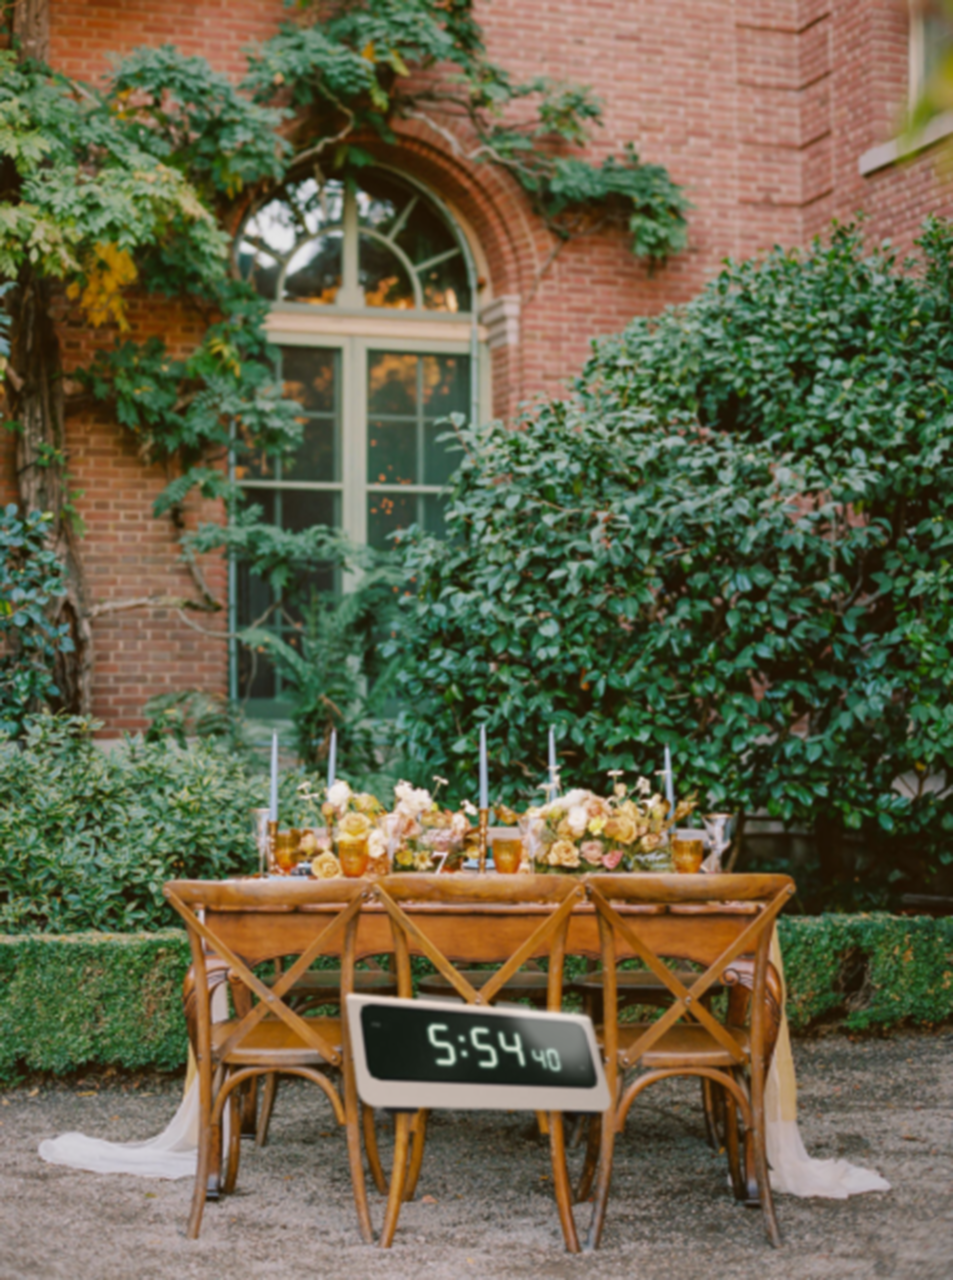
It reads 5.54.40
